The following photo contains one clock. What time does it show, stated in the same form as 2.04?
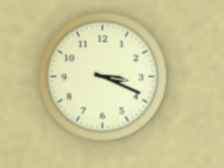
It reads 3.19
